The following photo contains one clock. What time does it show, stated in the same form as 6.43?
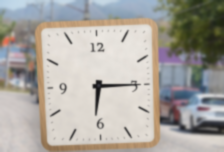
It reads 6.15
